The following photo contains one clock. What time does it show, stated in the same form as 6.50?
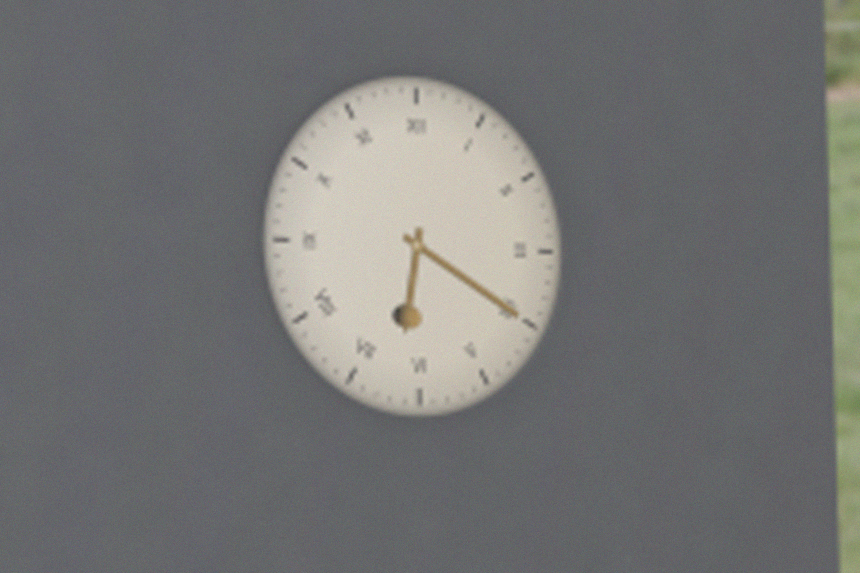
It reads 6.20
